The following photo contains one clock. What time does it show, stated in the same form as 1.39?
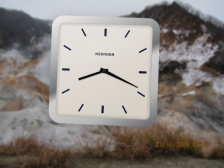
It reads 8.19
